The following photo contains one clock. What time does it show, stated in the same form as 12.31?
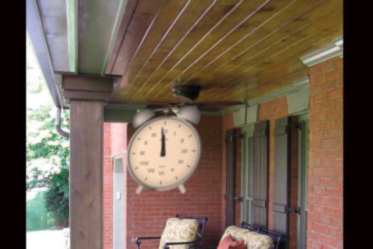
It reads 11.59
